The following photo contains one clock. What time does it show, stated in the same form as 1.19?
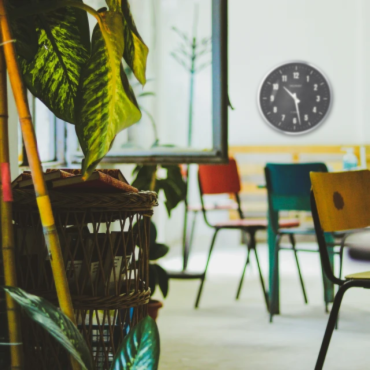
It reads 10.28
